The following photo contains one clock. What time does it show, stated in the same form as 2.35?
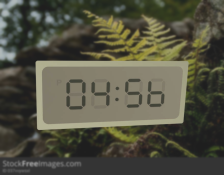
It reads 4.56
